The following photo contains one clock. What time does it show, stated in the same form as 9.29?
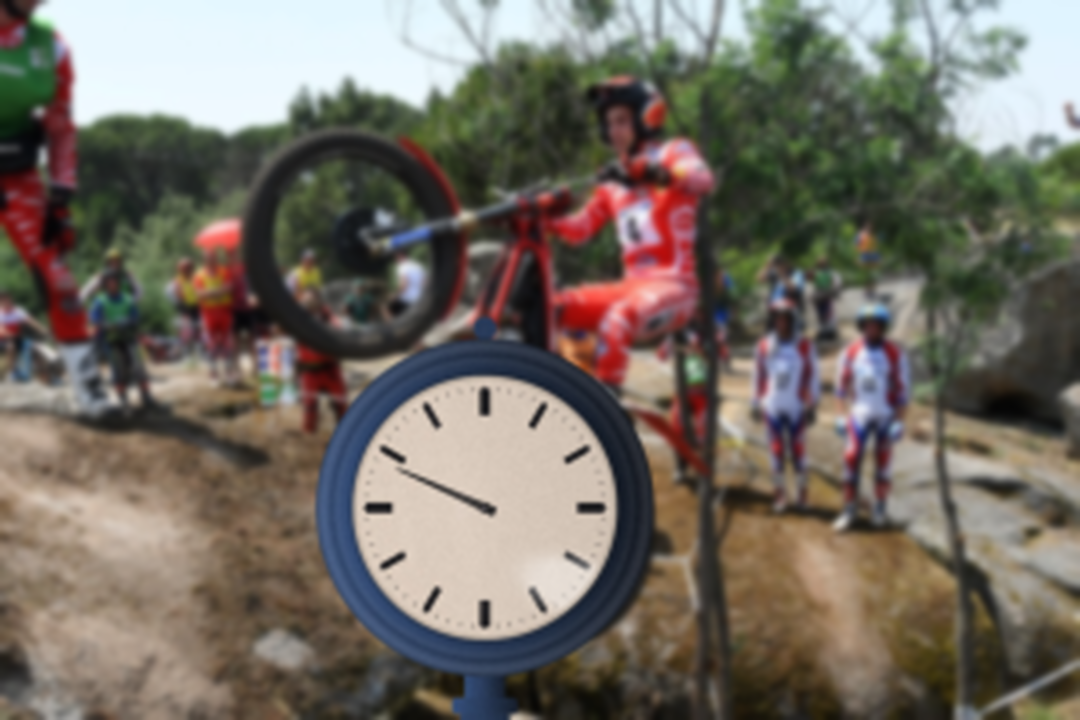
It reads 9.49
